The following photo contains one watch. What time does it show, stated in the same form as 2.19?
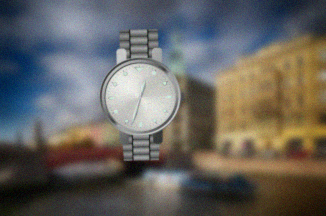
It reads 12.33
